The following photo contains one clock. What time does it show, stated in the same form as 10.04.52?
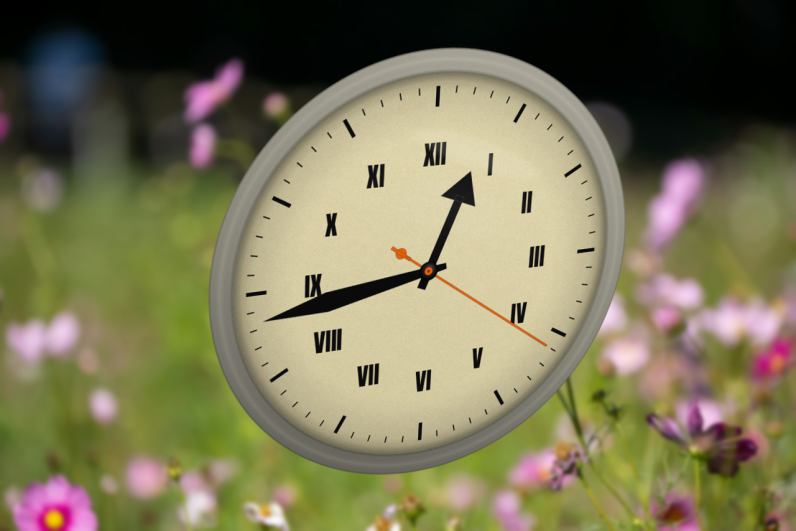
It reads 12.43.21
